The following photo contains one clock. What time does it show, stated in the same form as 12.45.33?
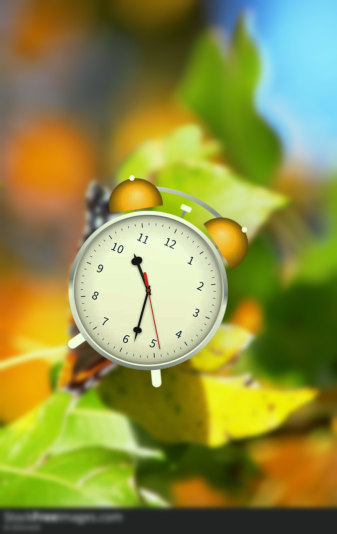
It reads 10.28.24
